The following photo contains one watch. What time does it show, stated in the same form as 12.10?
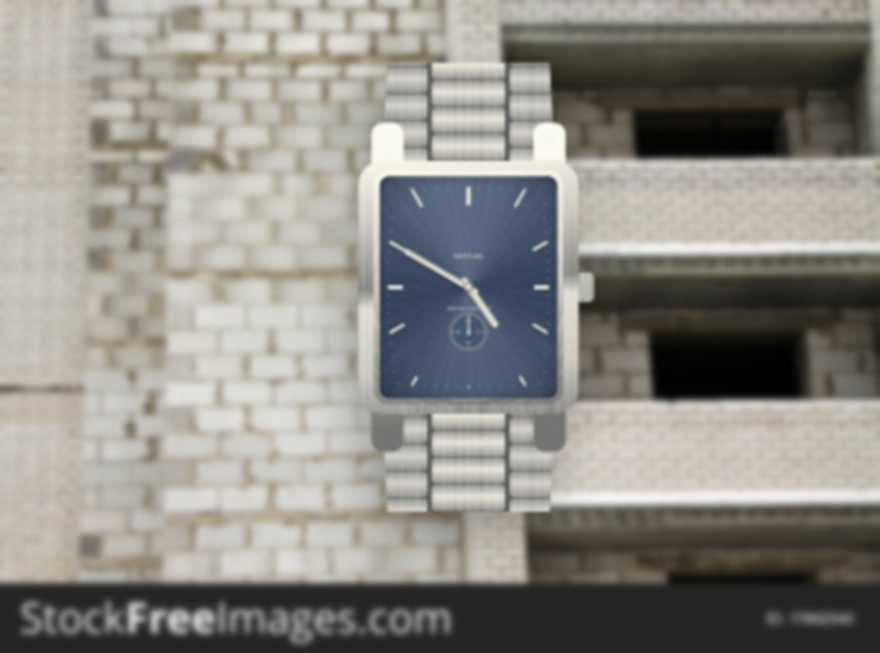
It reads 4.50
